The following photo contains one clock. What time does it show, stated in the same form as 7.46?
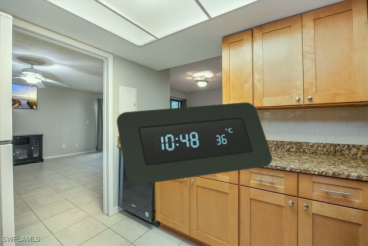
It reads 10.48
